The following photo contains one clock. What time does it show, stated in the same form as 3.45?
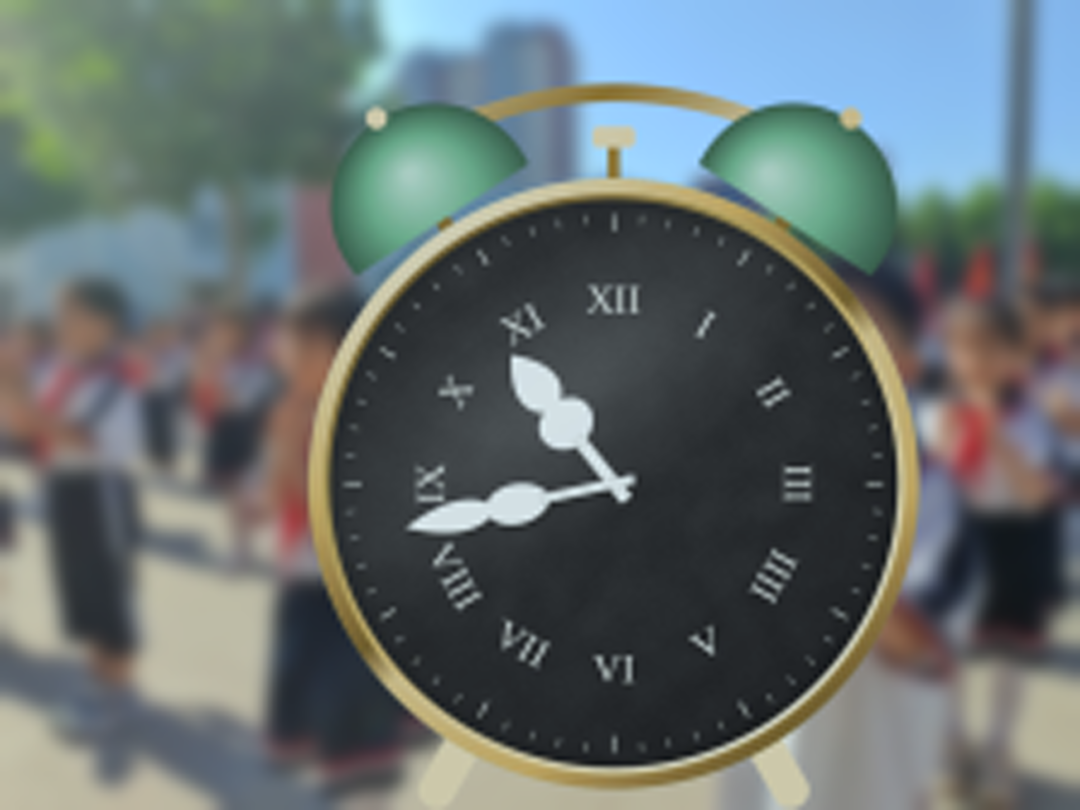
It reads 10.43
